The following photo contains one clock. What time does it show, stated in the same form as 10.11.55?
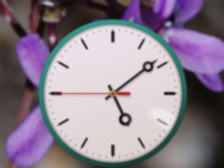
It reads 5.08.45
